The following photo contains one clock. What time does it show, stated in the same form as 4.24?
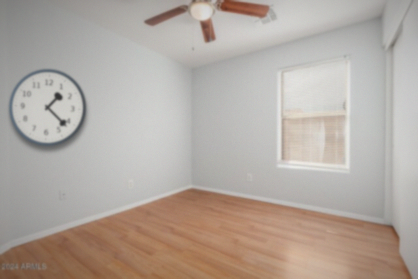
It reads 1.22
